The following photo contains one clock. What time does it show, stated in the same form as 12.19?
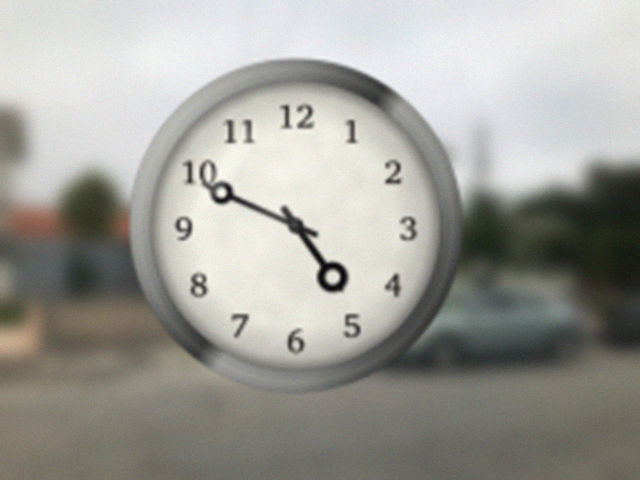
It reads 4.49
